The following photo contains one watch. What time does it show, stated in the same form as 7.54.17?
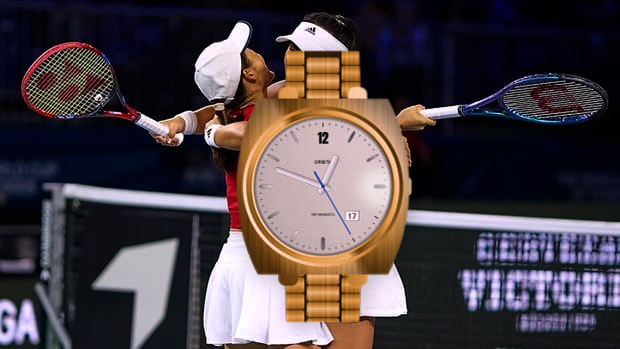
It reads 12.48.25
